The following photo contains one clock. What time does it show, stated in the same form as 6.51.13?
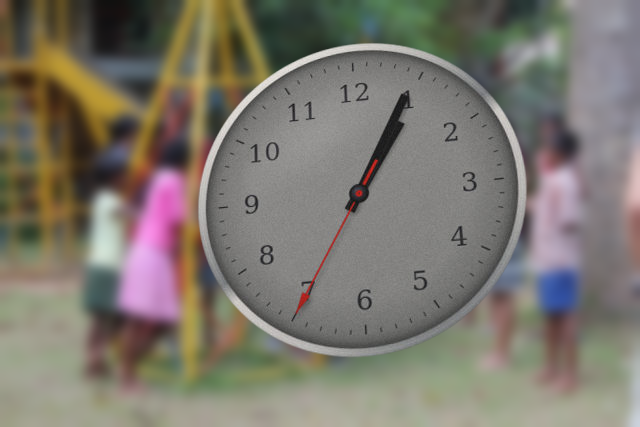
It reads 1.04.35
